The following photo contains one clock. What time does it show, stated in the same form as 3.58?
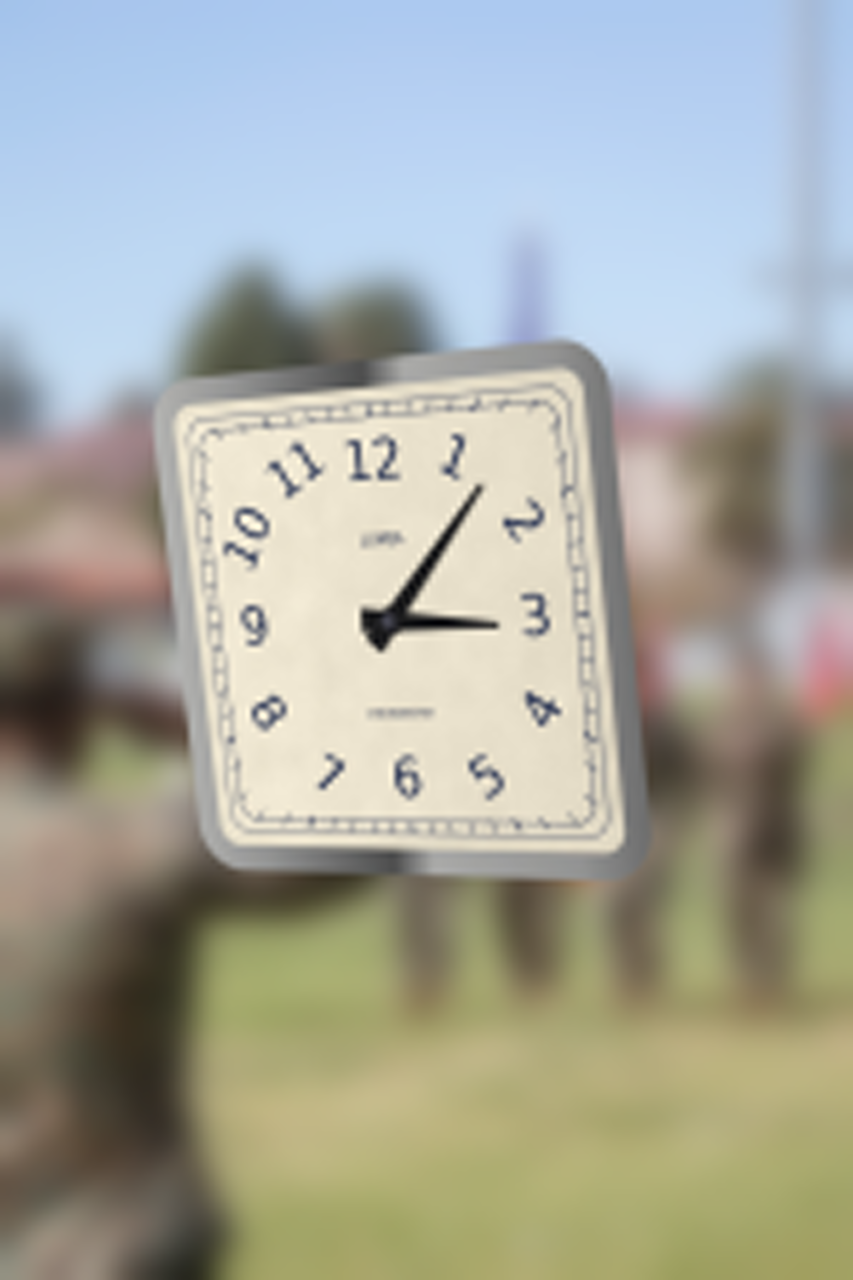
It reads 3.07
